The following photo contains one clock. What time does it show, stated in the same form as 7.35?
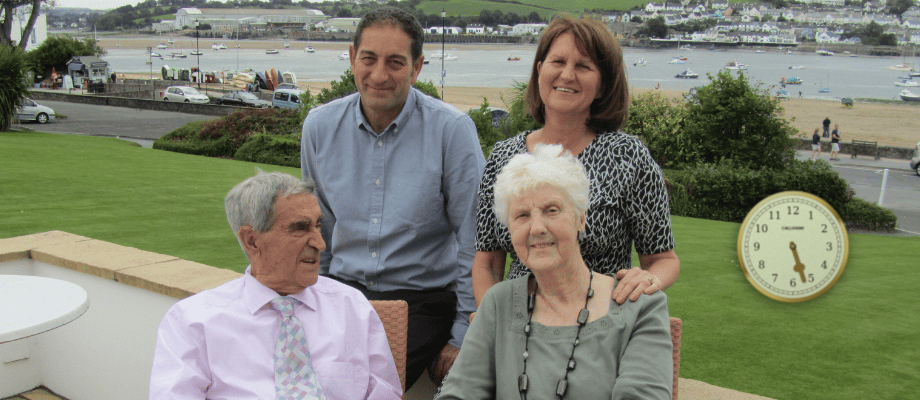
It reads 5.27
